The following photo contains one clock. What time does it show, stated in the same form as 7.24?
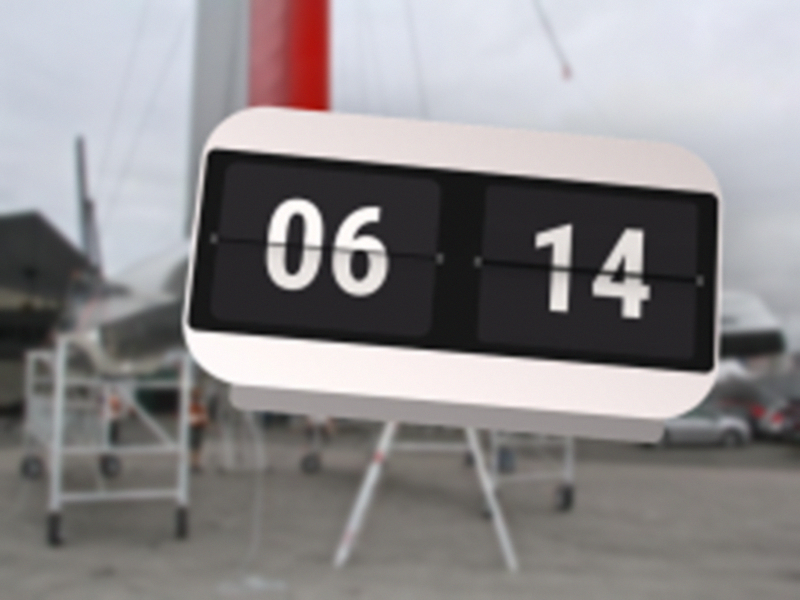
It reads 6.14
